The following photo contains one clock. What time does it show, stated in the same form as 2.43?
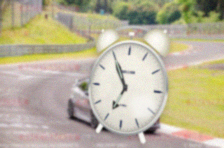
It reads 6.55
